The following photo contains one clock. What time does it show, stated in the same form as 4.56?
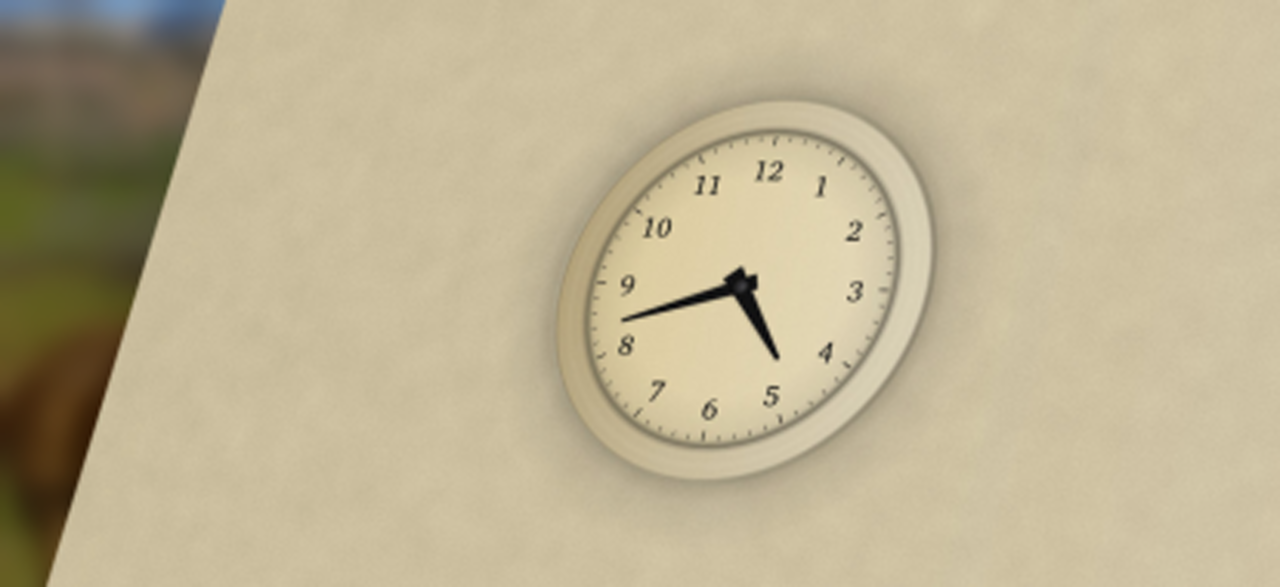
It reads 4.42
